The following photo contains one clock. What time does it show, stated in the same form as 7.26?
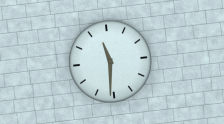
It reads 11.31
